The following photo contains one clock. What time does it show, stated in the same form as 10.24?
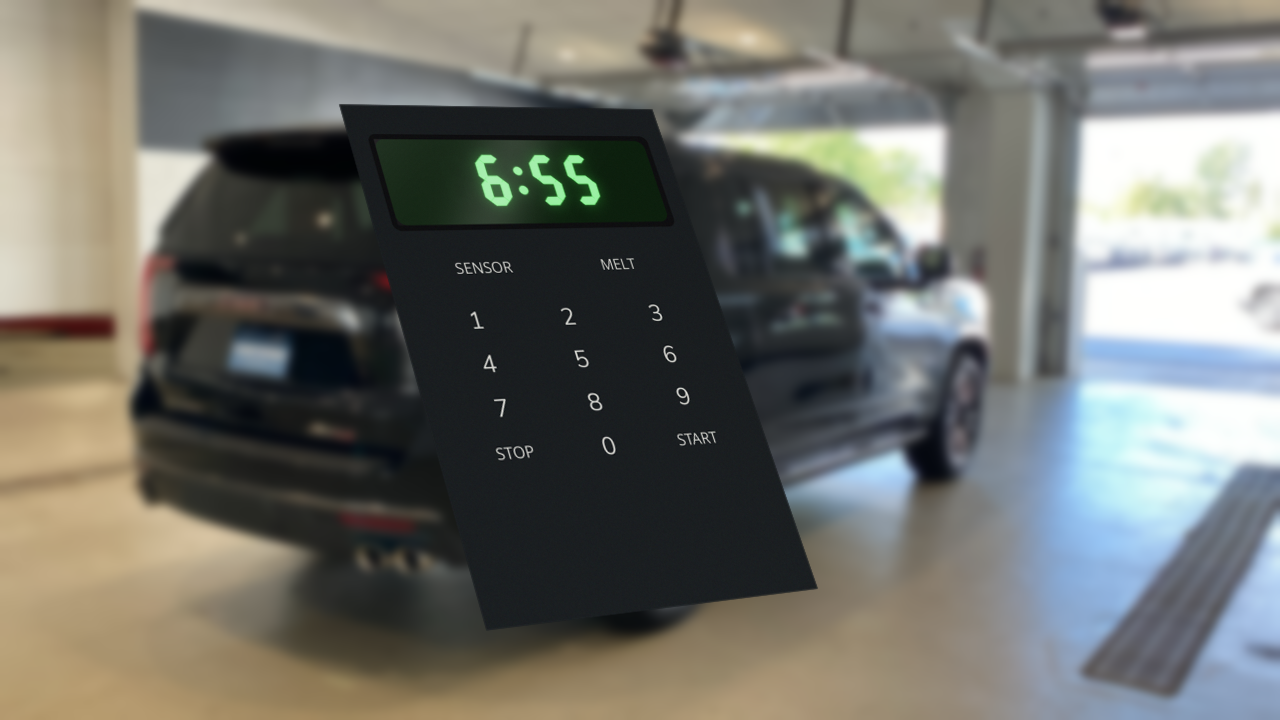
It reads 6.55
